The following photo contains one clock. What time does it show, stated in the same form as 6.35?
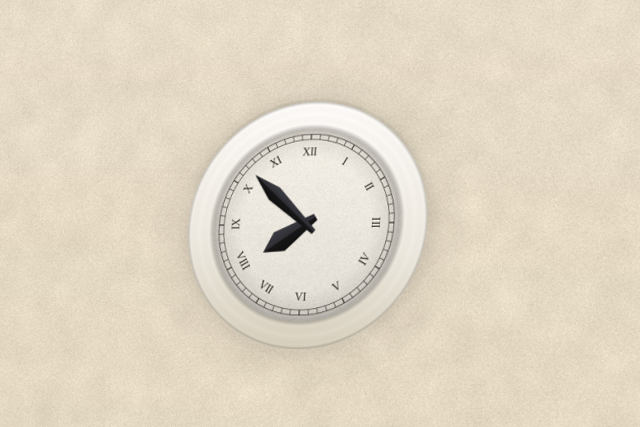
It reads 7.52
